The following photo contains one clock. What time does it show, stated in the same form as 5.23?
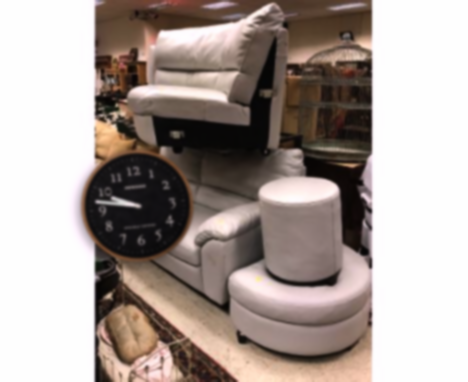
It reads 9.47
